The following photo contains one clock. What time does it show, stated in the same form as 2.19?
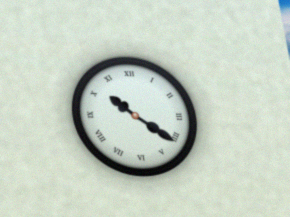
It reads 10.21
